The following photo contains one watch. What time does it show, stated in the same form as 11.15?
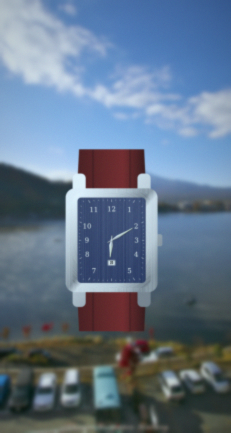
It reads 6.10
